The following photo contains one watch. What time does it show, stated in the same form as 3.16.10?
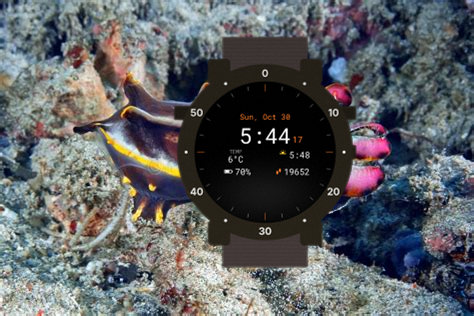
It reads 5.44.17
